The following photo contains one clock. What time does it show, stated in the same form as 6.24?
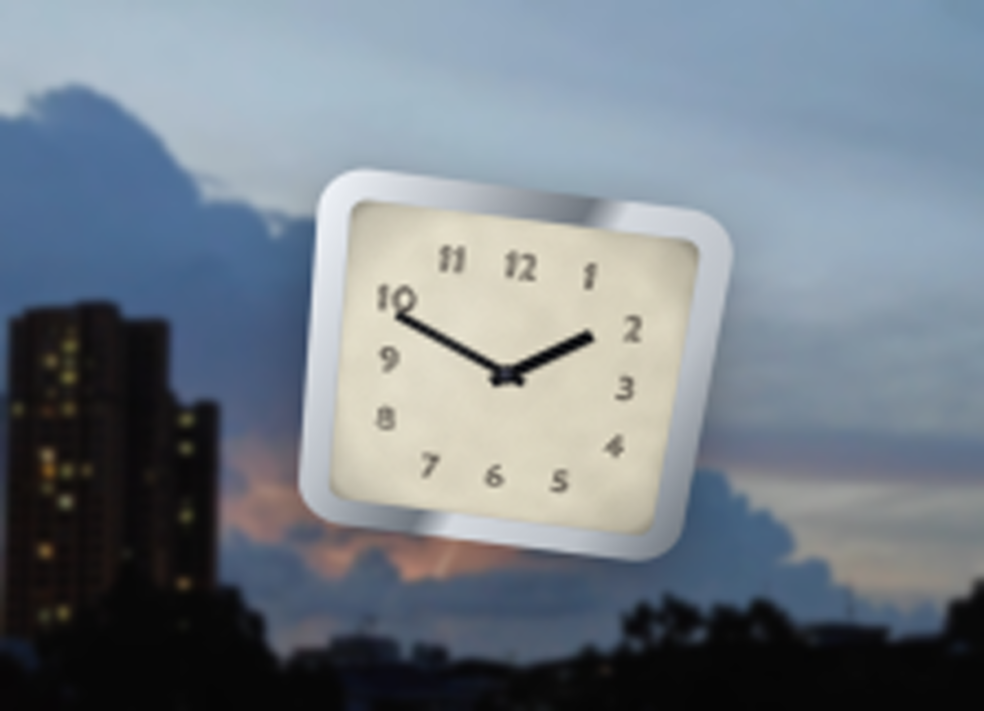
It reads 1.49
